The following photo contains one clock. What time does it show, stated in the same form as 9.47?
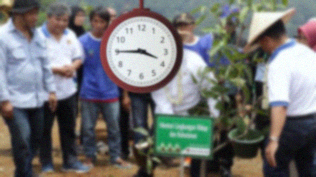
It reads 3.45
